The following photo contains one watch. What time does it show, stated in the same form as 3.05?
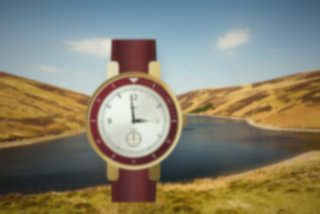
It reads 2.59
